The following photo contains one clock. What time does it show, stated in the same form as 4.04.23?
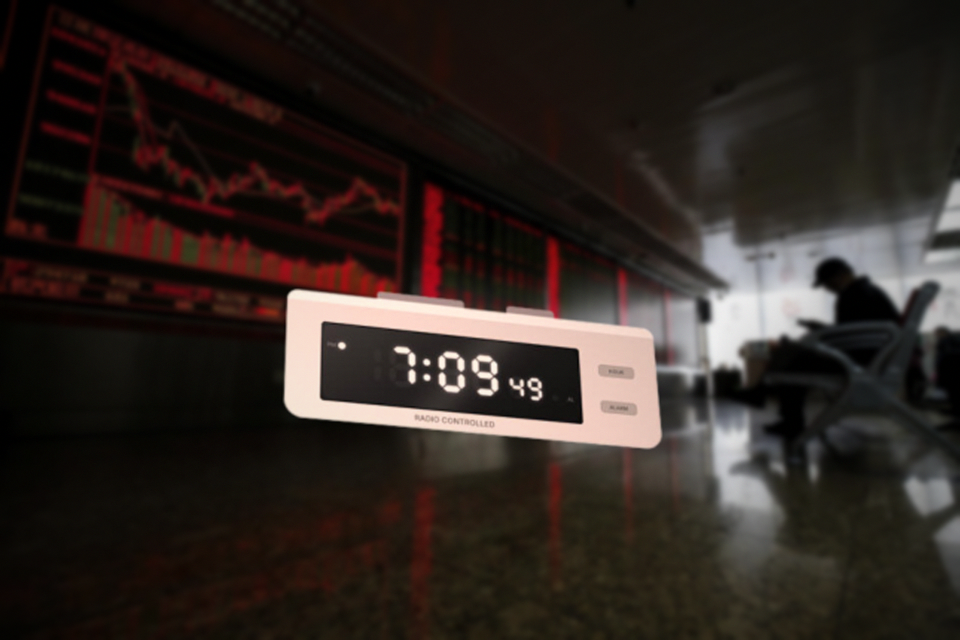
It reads 7.09.49
